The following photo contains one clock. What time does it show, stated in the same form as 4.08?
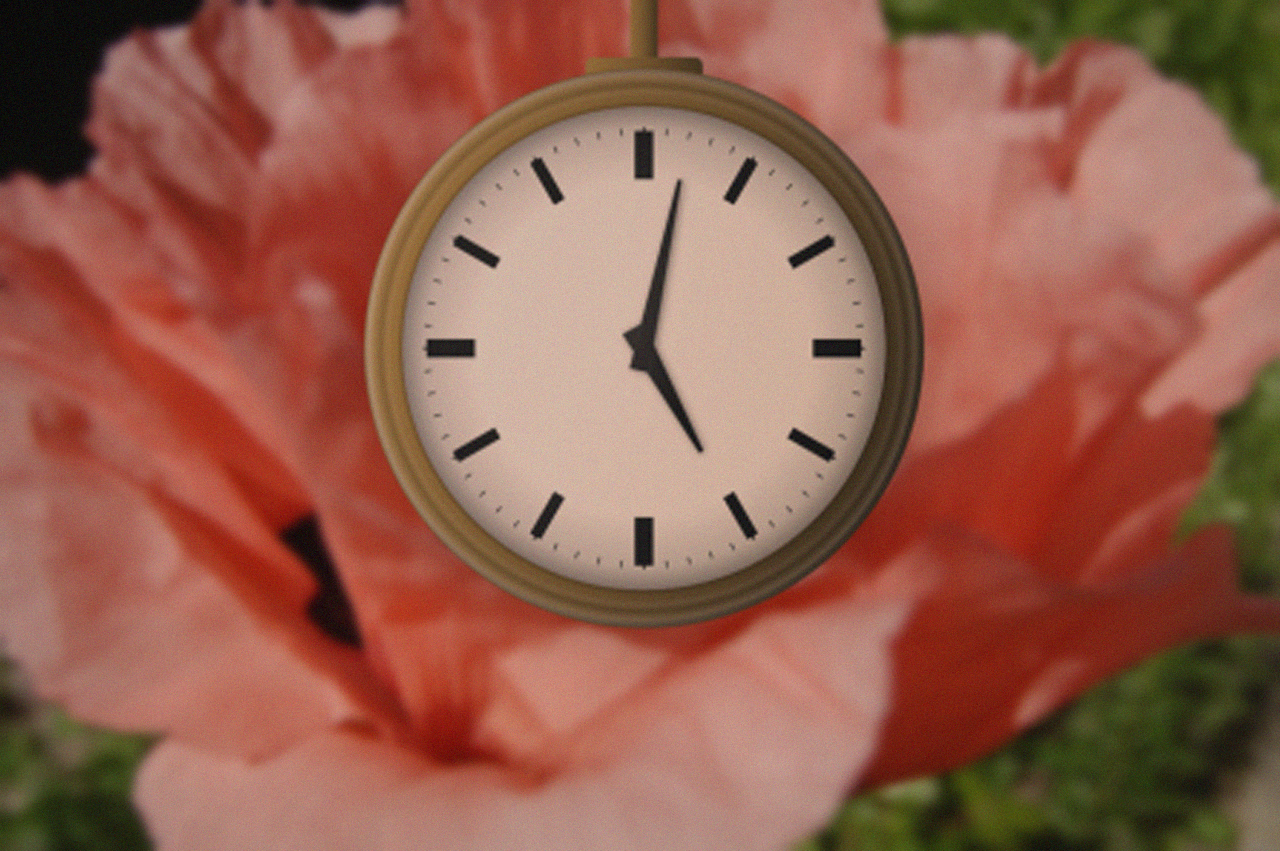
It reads 5.02
